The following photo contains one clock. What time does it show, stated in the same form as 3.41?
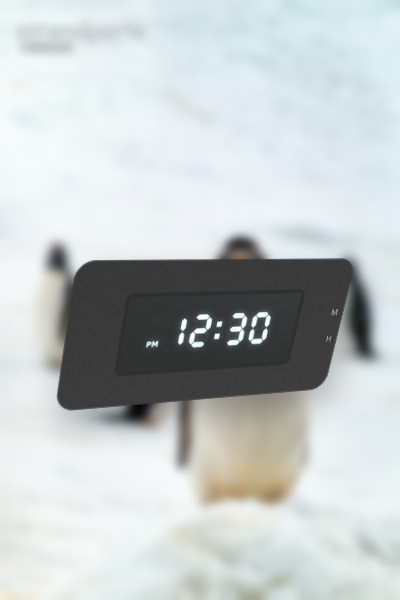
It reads 12.30
